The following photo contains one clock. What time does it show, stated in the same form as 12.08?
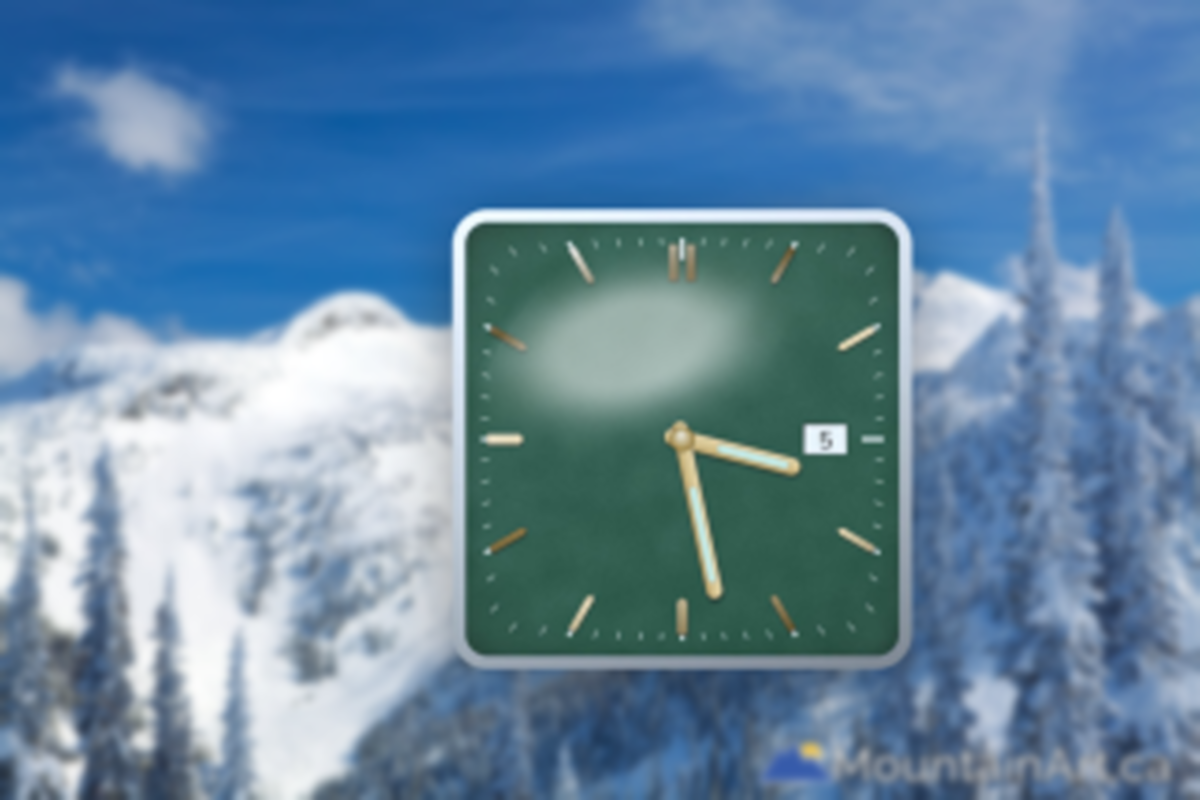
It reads 3.28
